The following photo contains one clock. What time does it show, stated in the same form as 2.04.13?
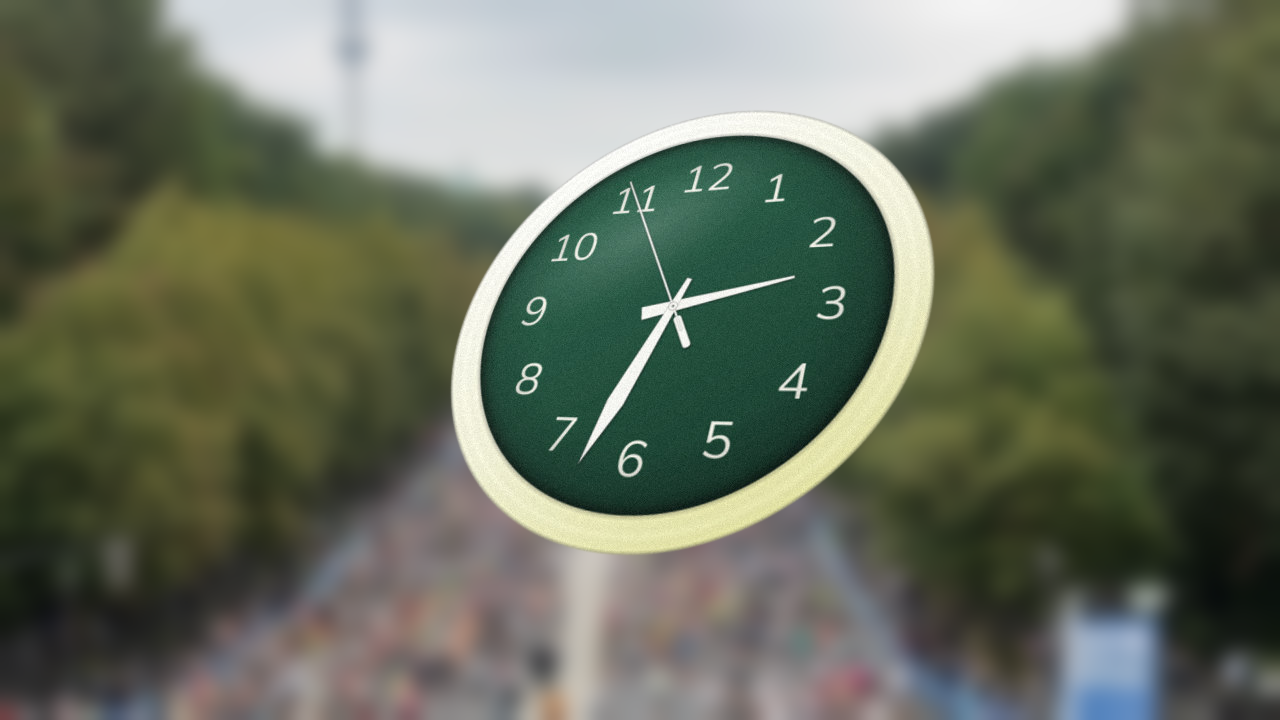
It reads 2.32.55
